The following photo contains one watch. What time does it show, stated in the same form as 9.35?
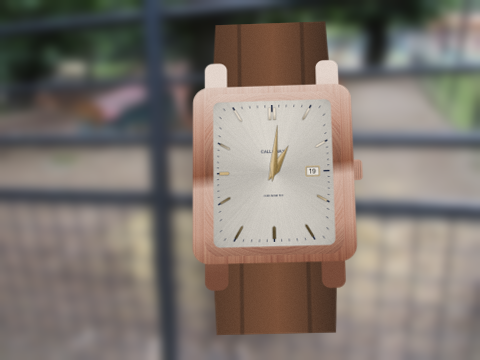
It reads 1.01
